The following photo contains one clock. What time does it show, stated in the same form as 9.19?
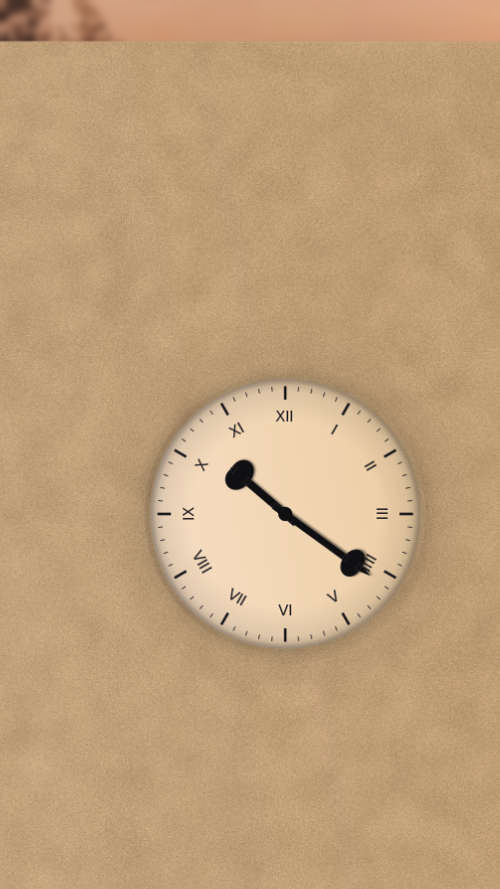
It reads 10.21
